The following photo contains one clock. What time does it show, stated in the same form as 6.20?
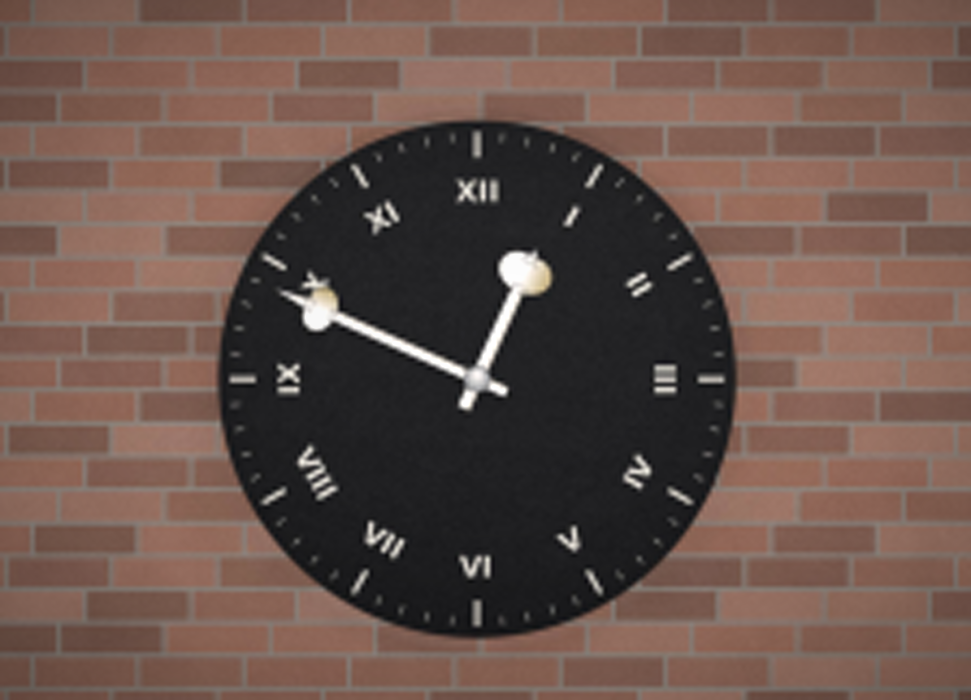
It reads 12.49
